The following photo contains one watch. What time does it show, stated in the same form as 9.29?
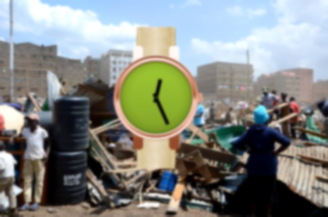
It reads 12.26
